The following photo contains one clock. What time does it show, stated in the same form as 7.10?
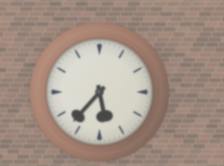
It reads 5.37
